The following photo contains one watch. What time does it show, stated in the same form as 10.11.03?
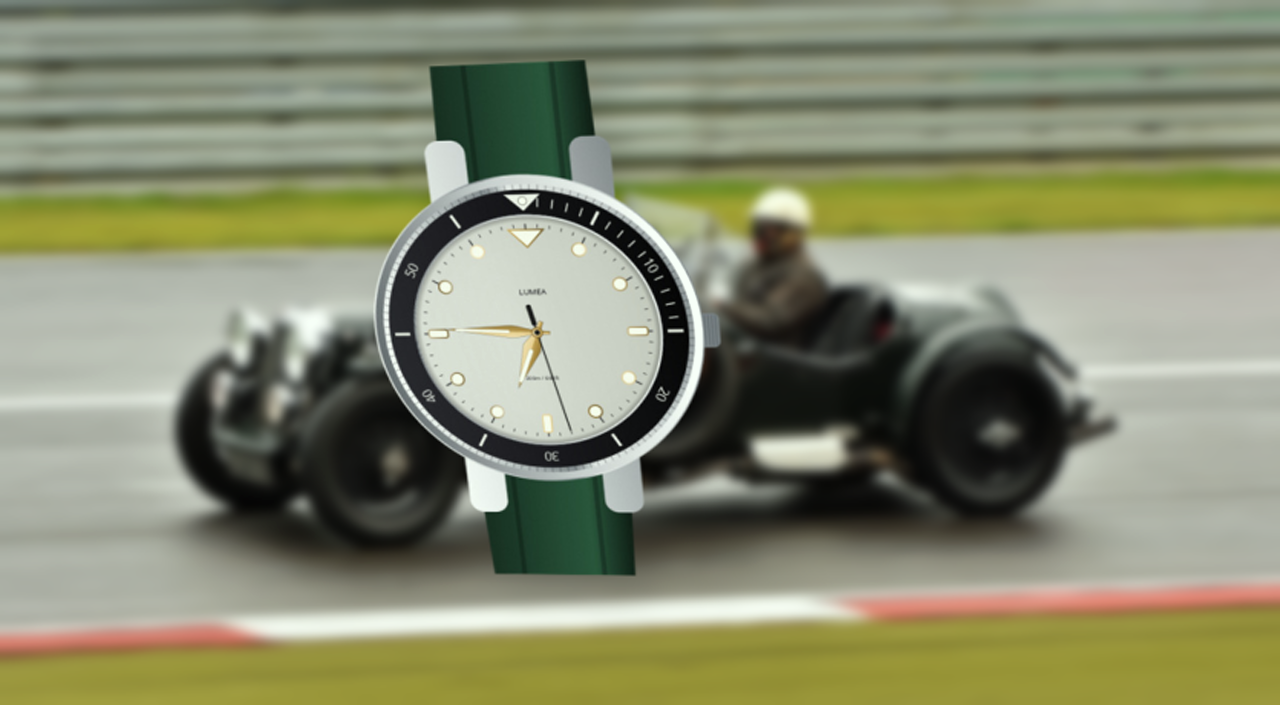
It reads 6.45.28
